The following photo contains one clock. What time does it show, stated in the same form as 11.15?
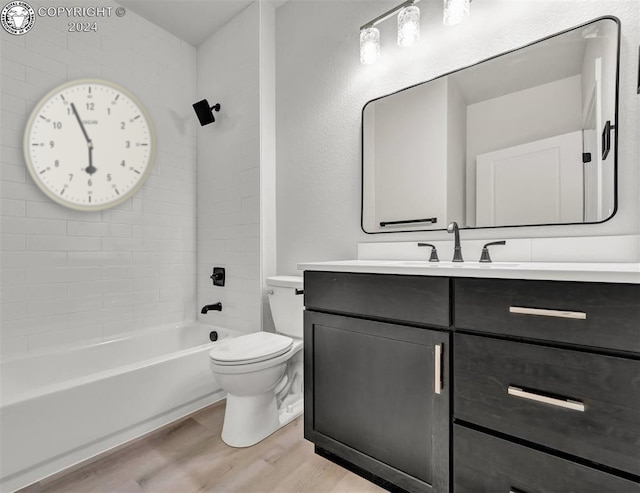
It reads 5.56
